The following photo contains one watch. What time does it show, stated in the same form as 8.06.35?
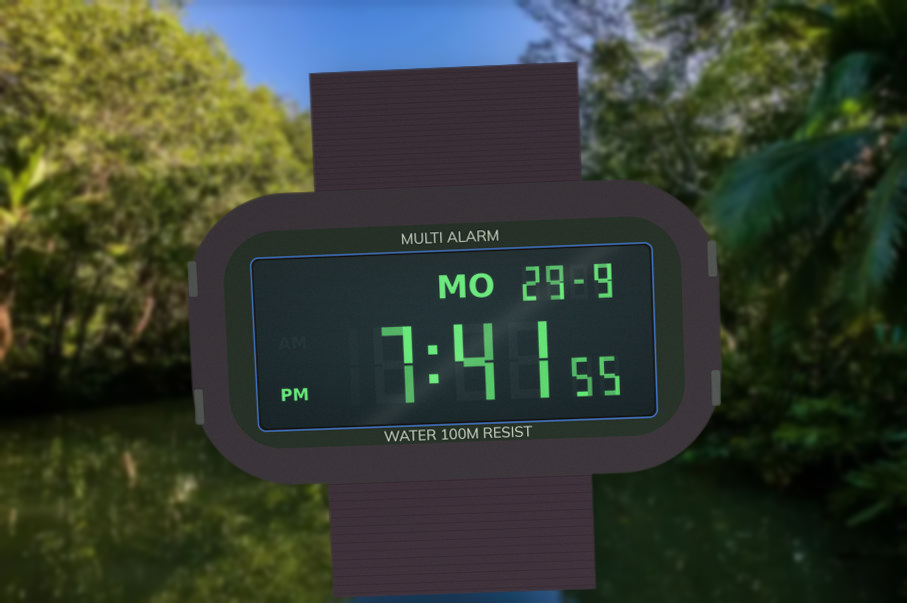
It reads 7.41.55
